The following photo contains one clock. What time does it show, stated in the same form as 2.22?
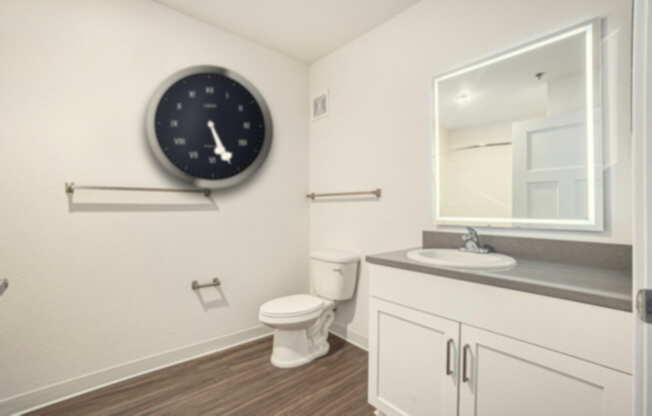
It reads 5.26
